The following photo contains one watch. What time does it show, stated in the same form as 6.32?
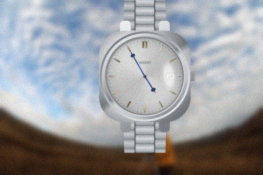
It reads 4.55
